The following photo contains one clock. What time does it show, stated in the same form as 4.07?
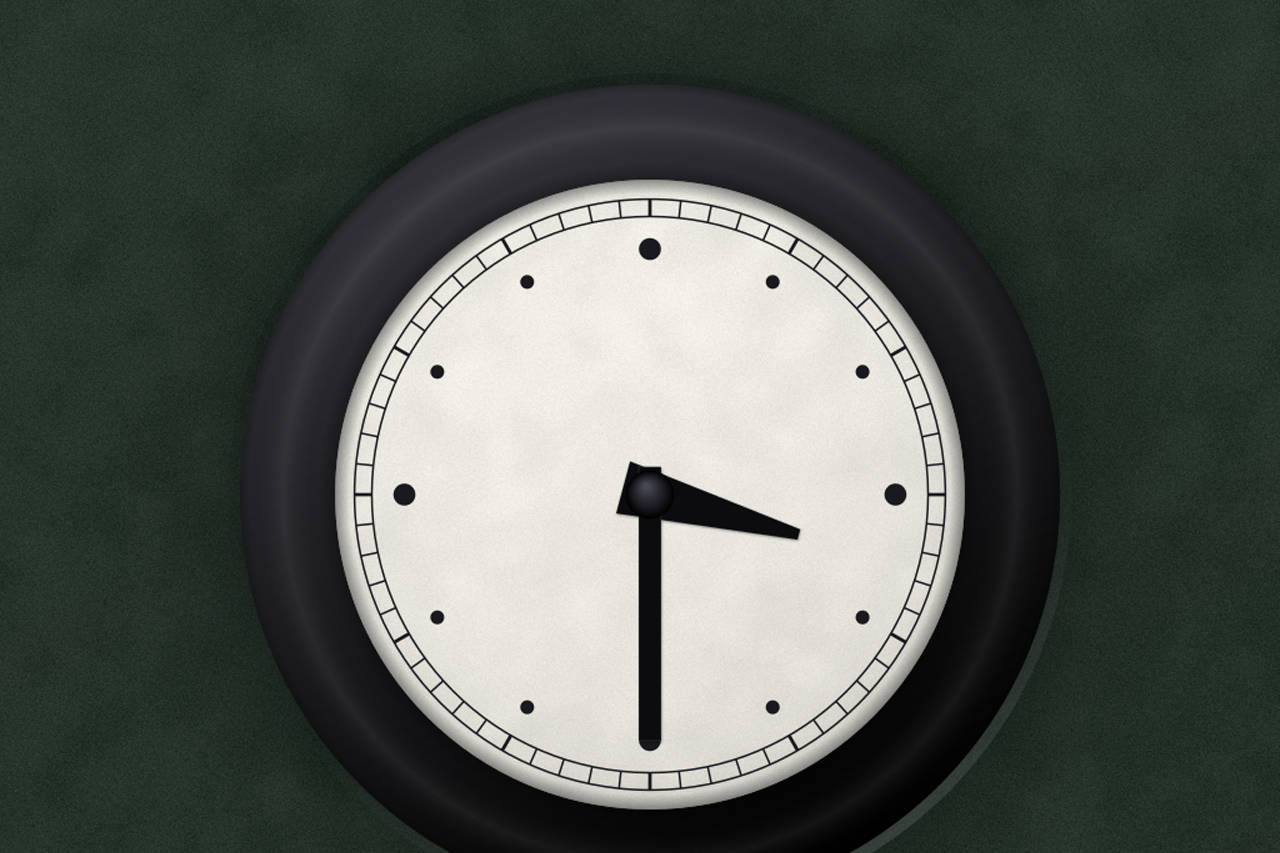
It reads 3.30
